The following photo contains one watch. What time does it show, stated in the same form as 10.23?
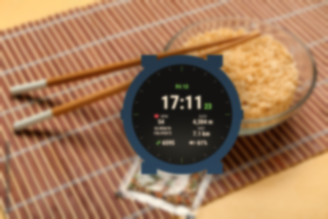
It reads 17.11
